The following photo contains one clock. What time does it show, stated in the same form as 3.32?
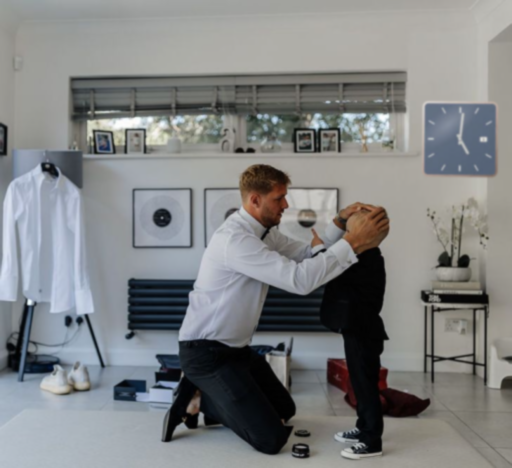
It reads 5.01
